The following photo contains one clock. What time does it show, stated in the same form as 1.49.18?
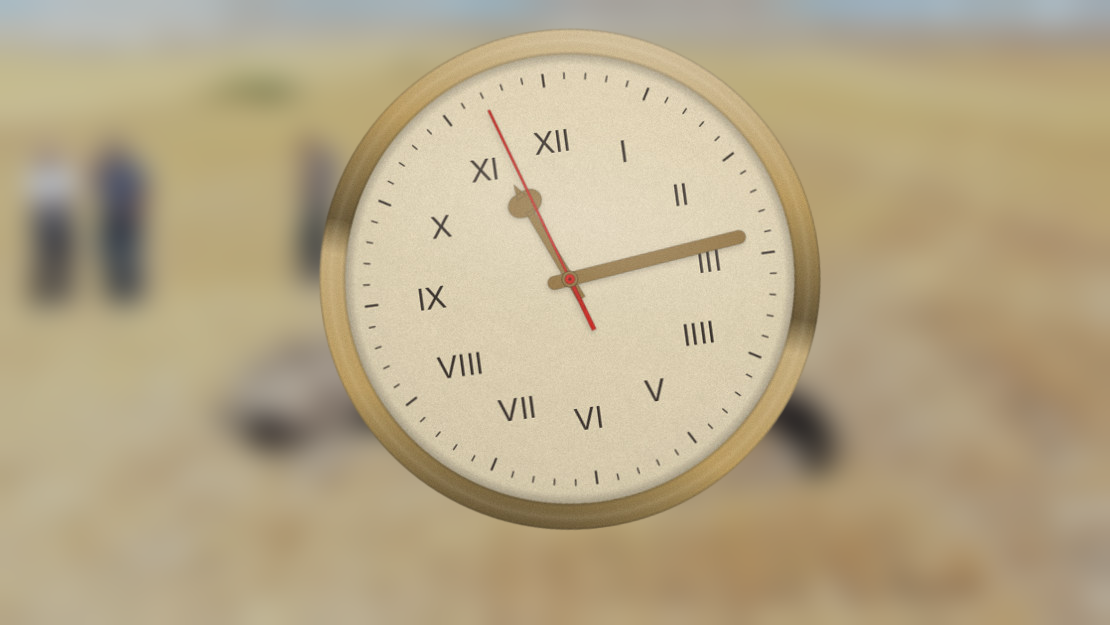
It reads 11.13.57
